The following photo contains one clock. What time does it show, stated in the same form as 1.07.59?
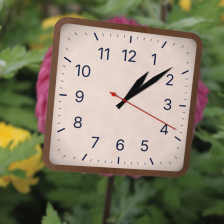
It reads 1.08.19
